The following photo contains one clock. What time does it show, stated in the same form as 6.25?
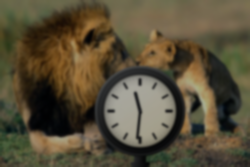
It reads 11.31
